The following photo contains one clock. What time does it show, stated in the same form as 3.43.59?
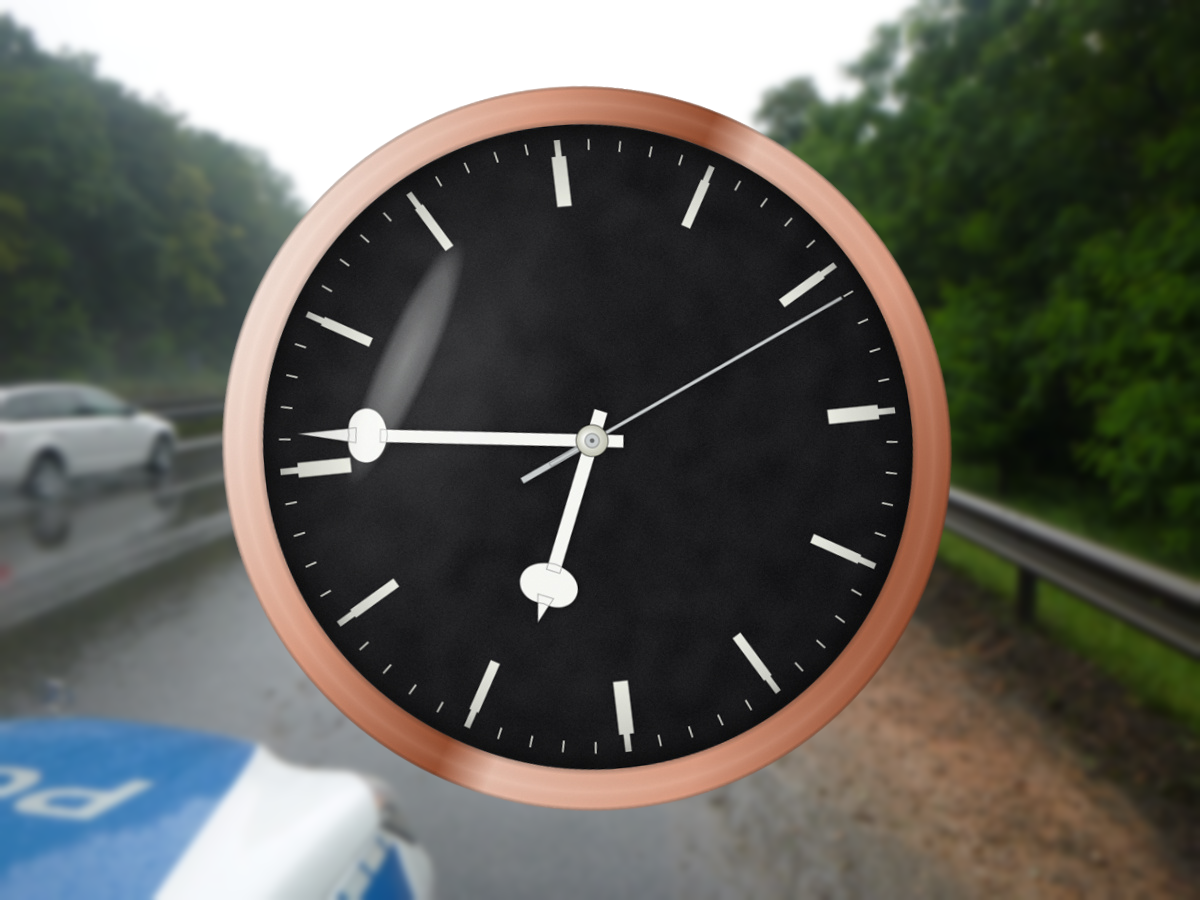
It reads 6.46.11
